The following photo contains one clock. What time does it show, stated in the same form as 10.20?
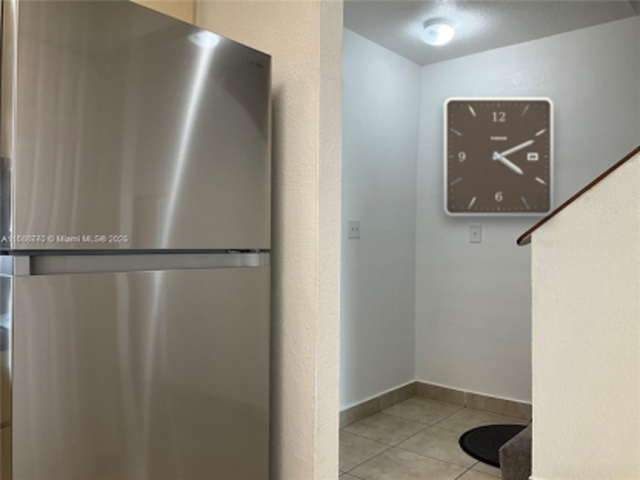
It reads 4.11
